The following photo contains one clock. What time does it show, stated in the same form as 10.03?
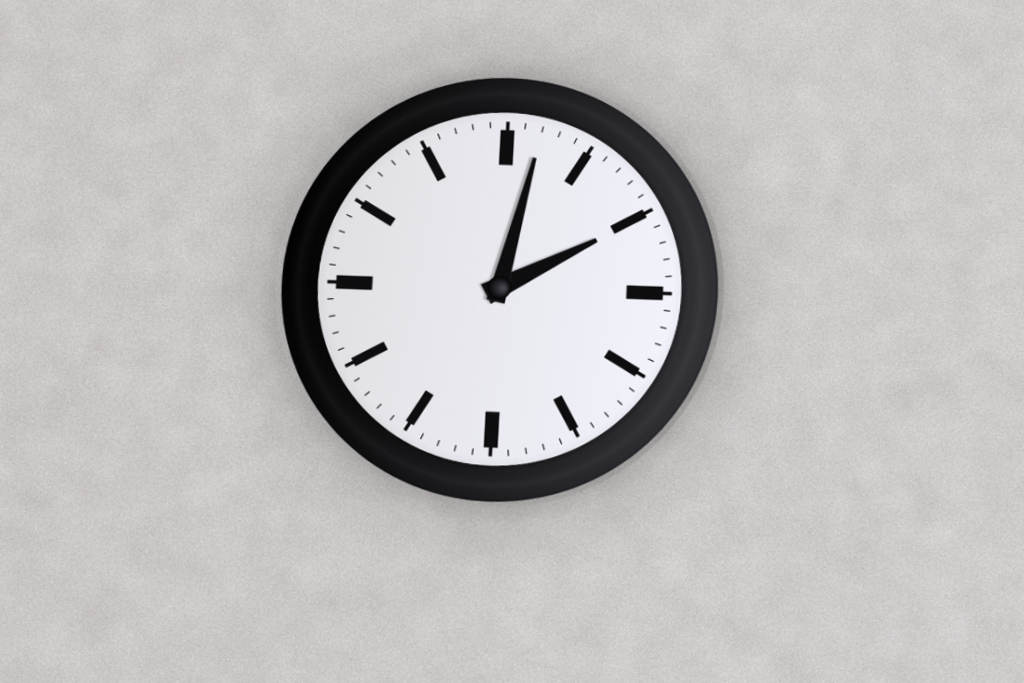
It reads 2.02
